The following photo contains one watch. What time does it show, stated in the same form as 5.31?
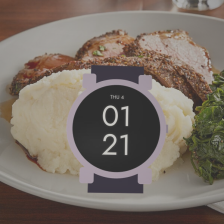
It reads 1.21
